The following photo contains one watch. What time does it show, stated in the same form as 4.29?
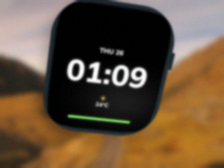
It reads 1.09
